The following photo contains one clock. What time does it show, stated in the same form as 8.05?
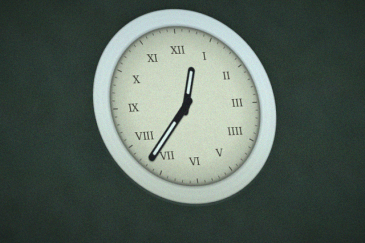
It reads 12.37
